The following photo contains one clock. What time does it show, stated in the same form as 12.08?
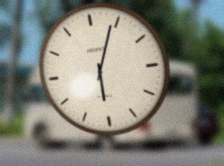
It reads 6.04
